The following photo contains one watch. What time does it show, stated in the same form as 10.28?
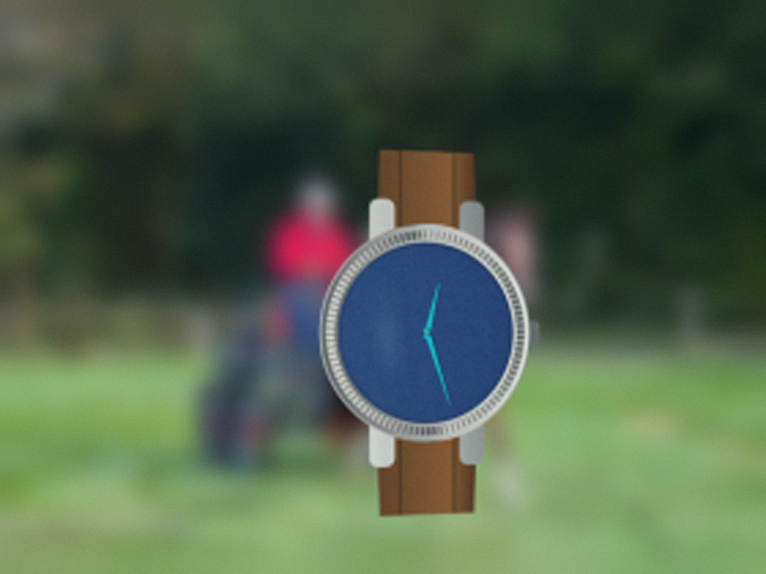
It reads 12.27
